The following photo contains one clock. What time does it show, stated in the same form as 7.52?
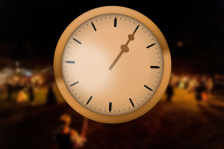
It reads 1.05
